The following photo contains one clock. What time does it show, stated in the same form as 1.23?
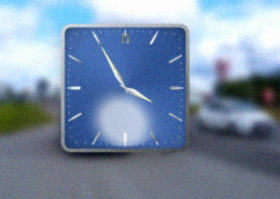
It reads 3.55
